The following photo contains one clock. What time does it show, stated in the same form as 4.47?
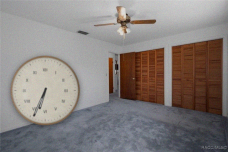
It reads 6.34
